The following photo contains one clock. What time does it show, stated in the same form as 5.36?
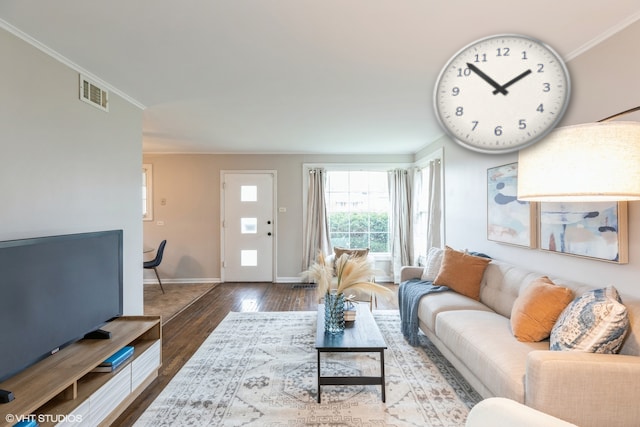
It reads 1.52
